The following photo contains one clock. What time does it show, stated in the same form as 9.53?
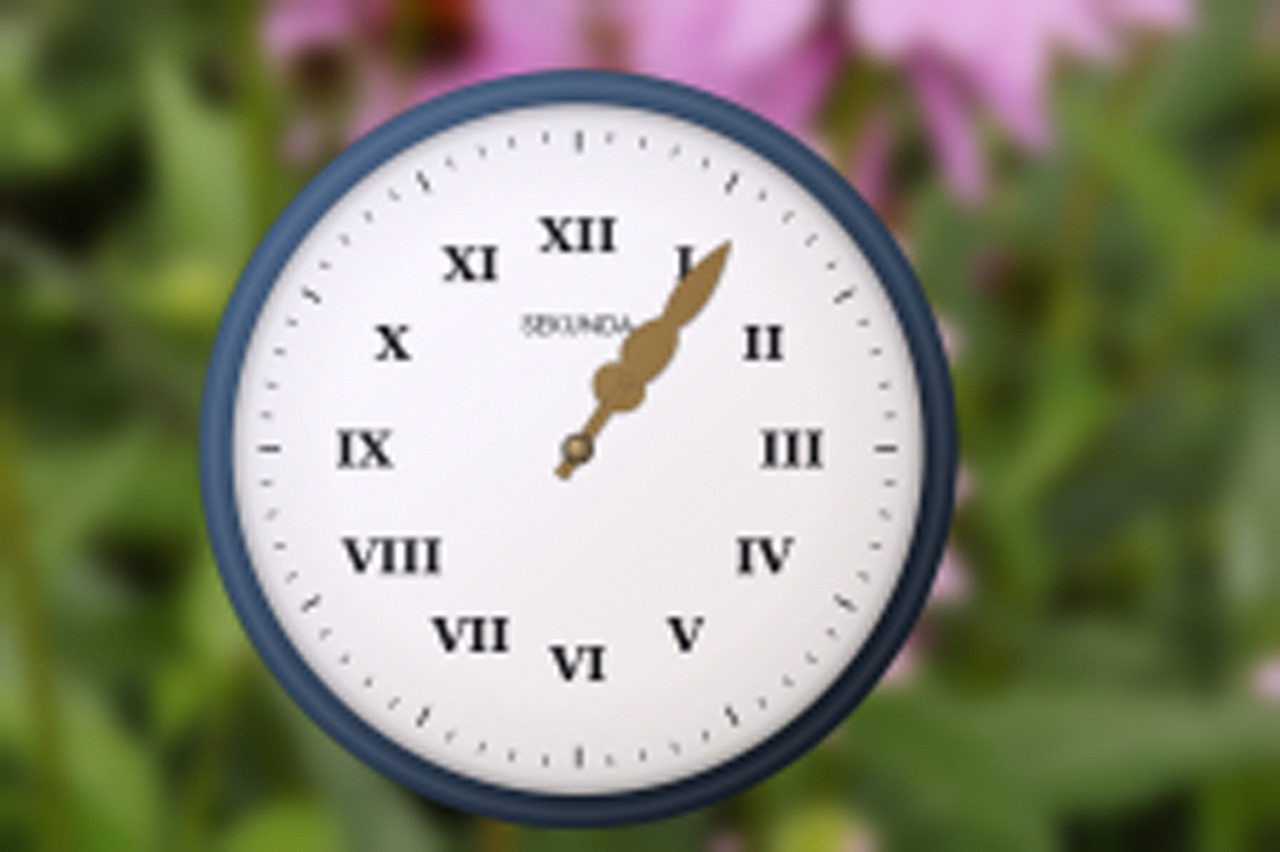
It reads 1.06
